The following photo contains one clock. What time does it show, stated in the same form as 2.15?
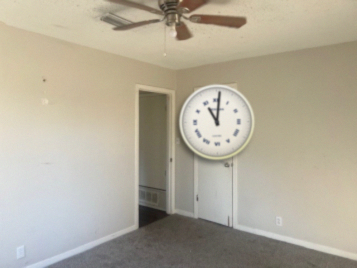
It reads 11.01
